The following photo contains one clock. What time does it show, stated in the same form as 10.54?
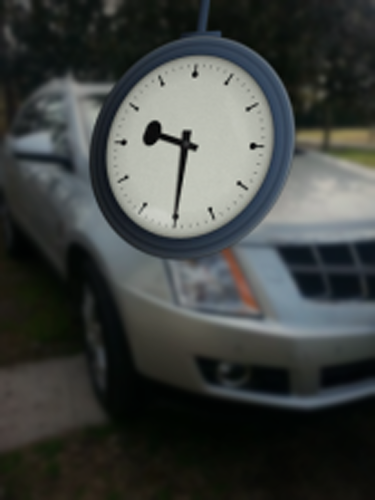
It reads 9.30
